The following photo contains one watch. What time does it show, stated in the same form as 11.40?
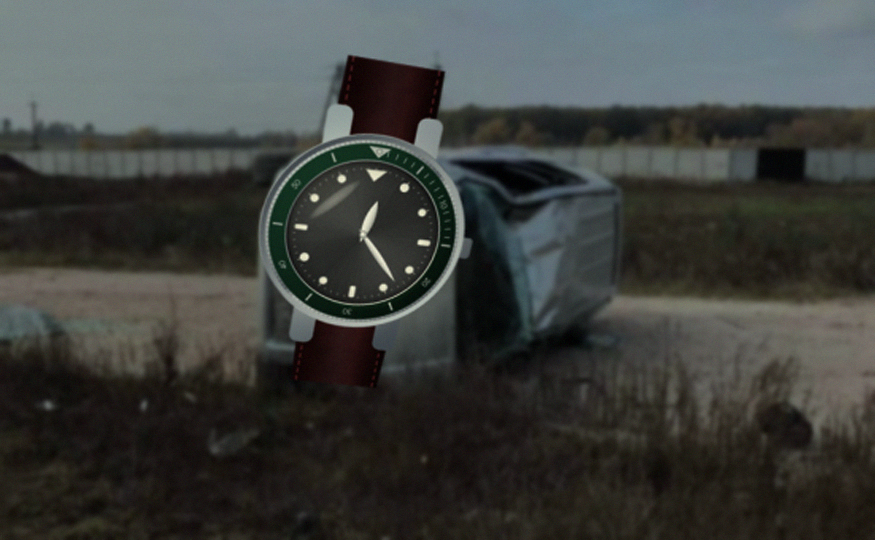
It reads 12.23
